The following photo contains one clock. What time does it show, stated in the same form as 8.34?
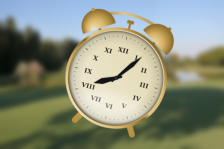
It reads 8.06
